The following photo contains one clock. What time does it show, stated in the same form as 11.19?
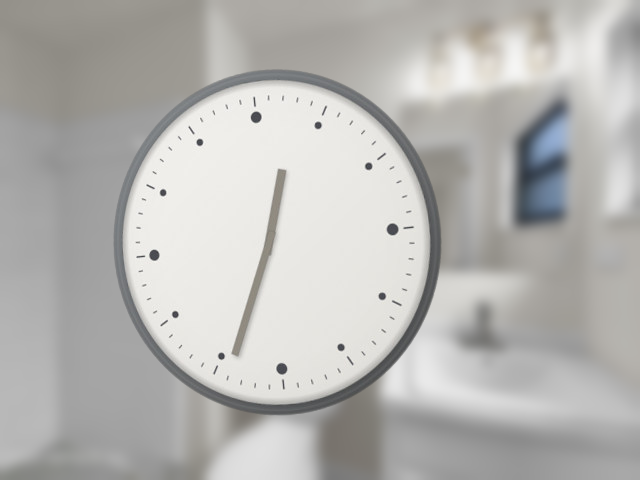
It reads 12.34
